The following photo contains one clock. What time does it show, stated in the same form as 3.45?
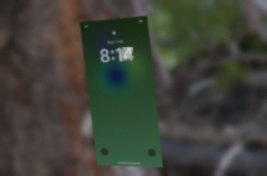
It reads 8.14
